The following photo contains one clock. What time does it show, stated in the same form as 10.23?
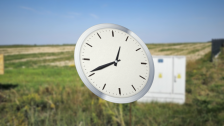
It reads 12.41
